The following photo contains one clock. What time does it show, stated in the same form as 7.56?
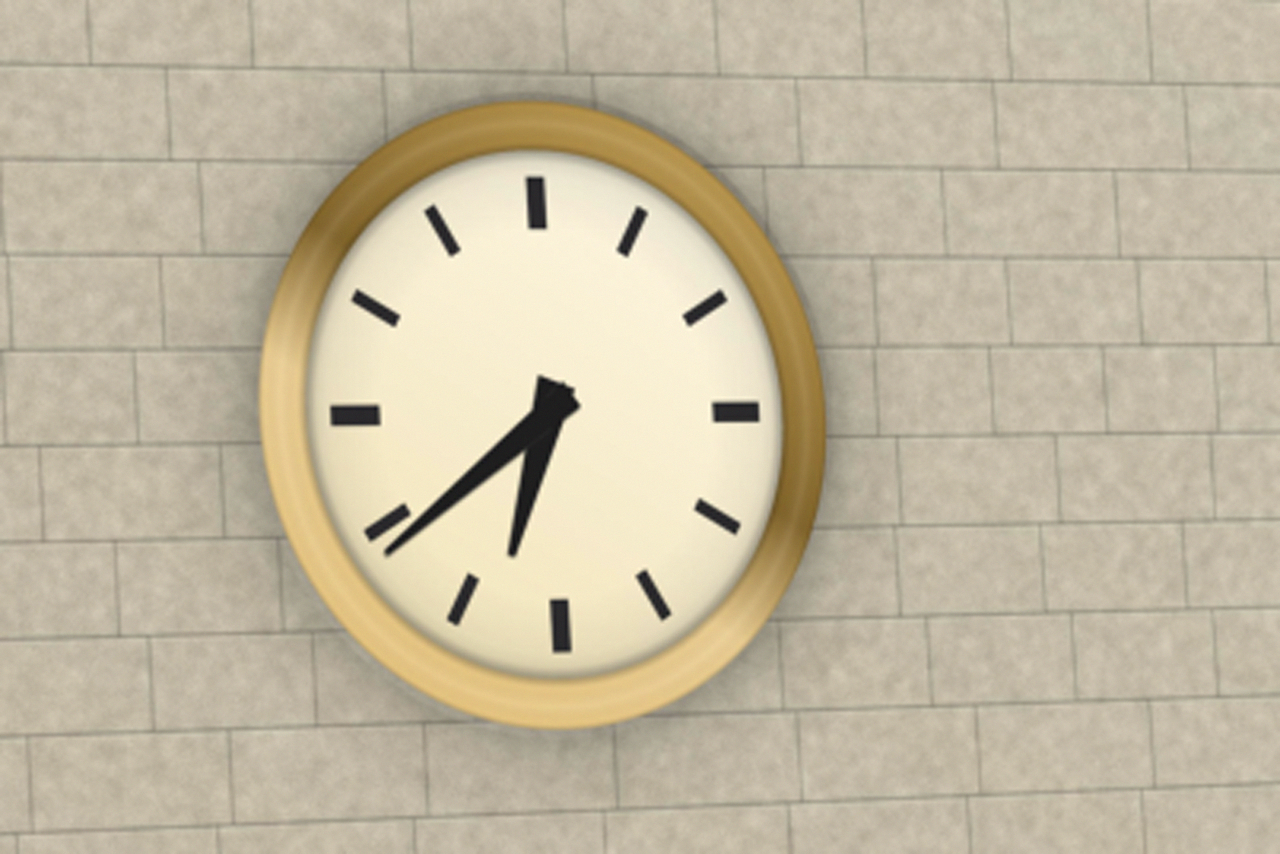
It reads 6.39
